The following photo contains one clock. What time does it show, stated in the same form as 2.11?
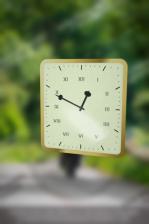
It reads 12.49
